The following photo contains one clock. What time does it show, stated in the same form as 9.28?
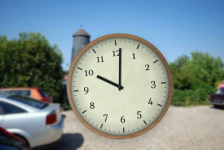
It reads 10.01
